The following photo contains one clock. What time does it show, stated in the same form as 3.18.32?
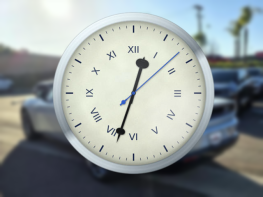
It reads 12.33.08
